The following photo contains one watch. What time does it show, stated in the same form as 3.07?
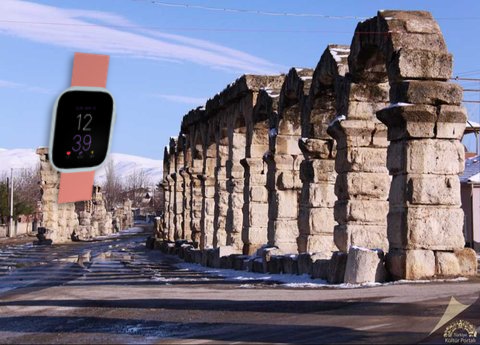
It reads 12.39
